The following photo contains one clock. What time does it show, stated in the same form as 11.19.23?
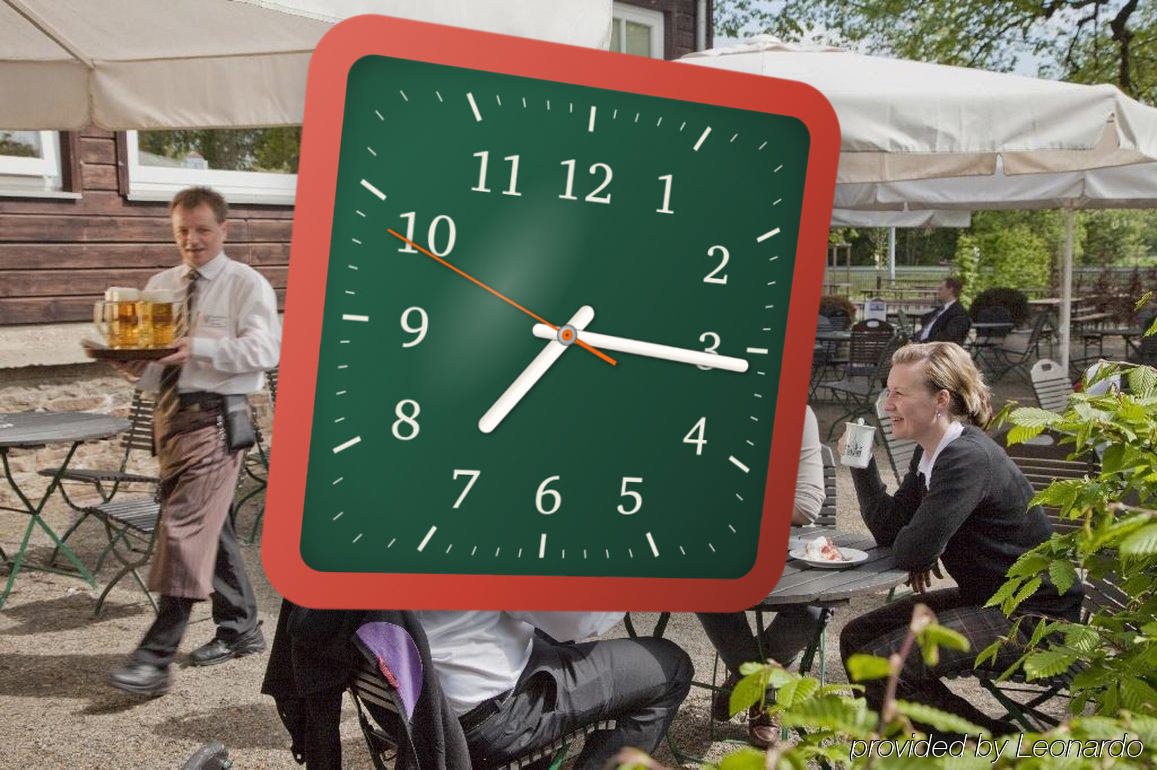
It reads 7.15.49
